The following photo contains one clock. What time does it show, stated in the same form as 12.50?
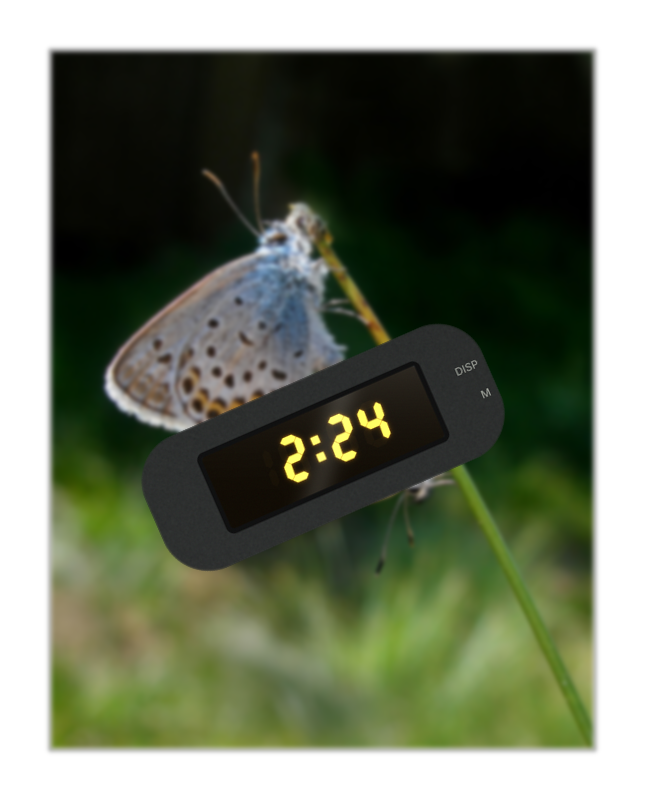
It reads 2.24
